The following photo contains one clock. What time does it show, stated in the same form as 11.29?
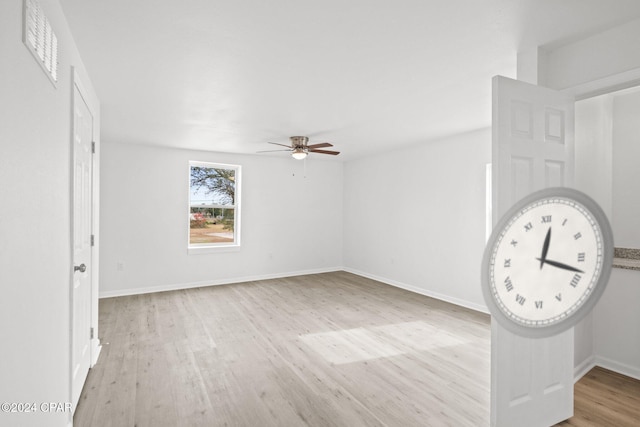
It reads 12.18
